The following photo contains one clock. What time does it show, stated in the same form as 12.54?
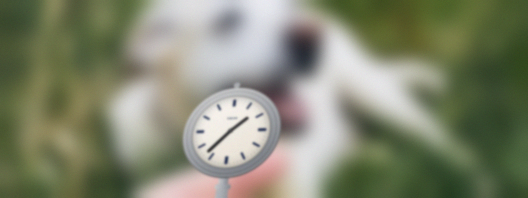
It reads 1.37
